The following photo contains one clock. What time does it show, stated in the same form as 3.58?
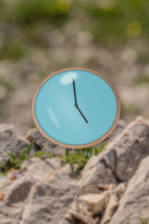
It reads 4.59
